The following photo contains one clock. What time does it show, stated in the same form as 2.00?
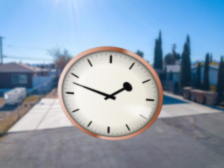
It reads 1.48
